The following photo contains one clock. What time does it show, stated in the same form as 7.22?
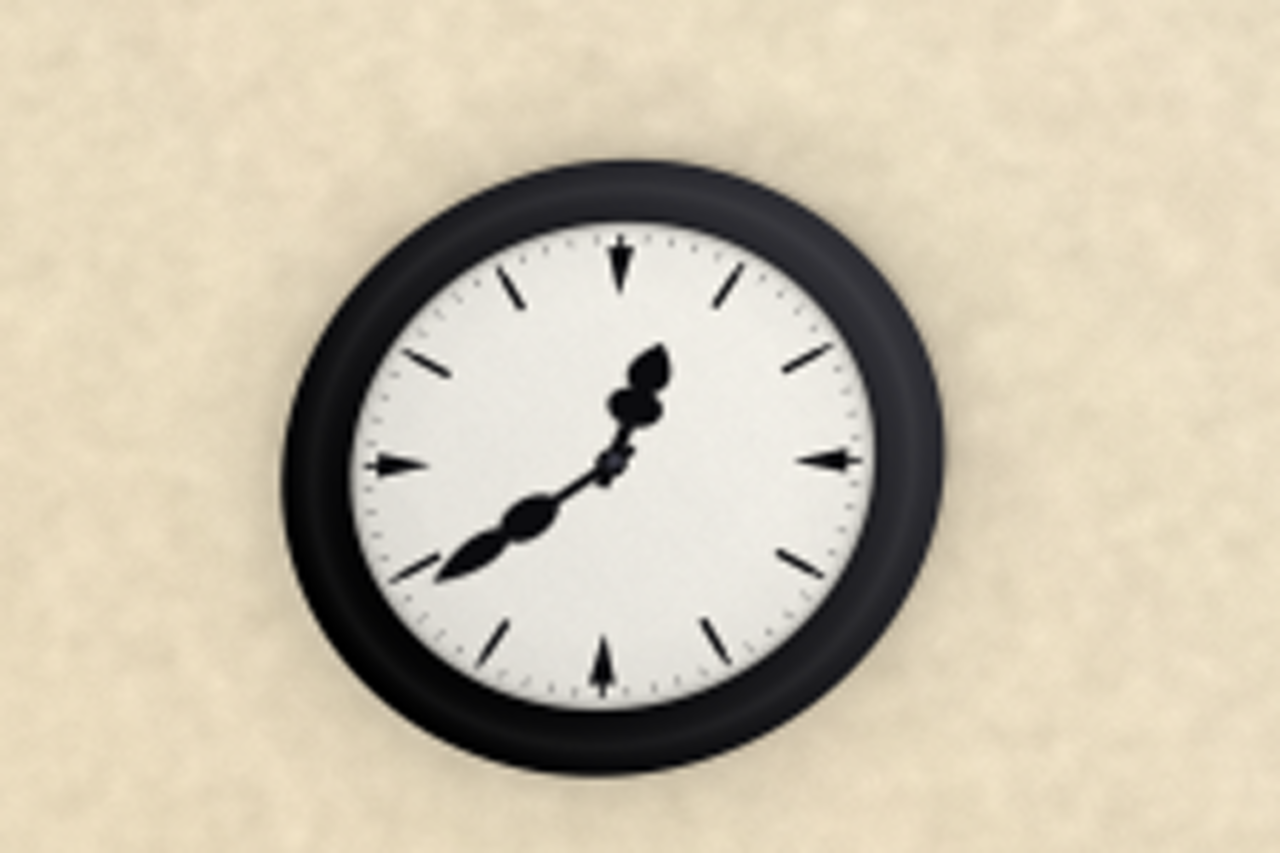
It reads 12.39
